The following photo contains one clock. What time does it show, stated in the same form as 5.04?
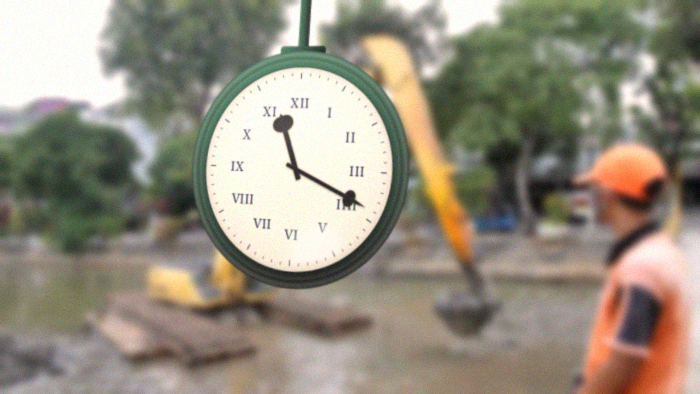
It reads 11.19
